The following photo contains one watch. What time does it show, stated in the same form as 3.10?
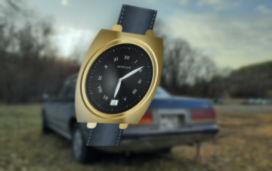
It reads 6.09
